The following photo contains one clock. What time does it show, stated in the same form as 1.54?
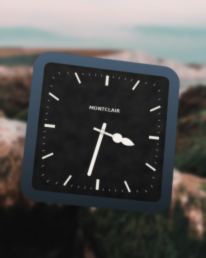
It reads 3.32
